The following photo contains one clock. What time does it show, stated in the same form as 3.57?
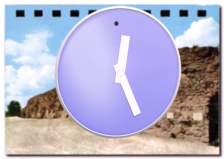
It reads 12.27
